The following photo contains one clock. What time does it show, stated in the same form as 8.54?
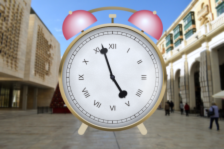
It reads 4.57
